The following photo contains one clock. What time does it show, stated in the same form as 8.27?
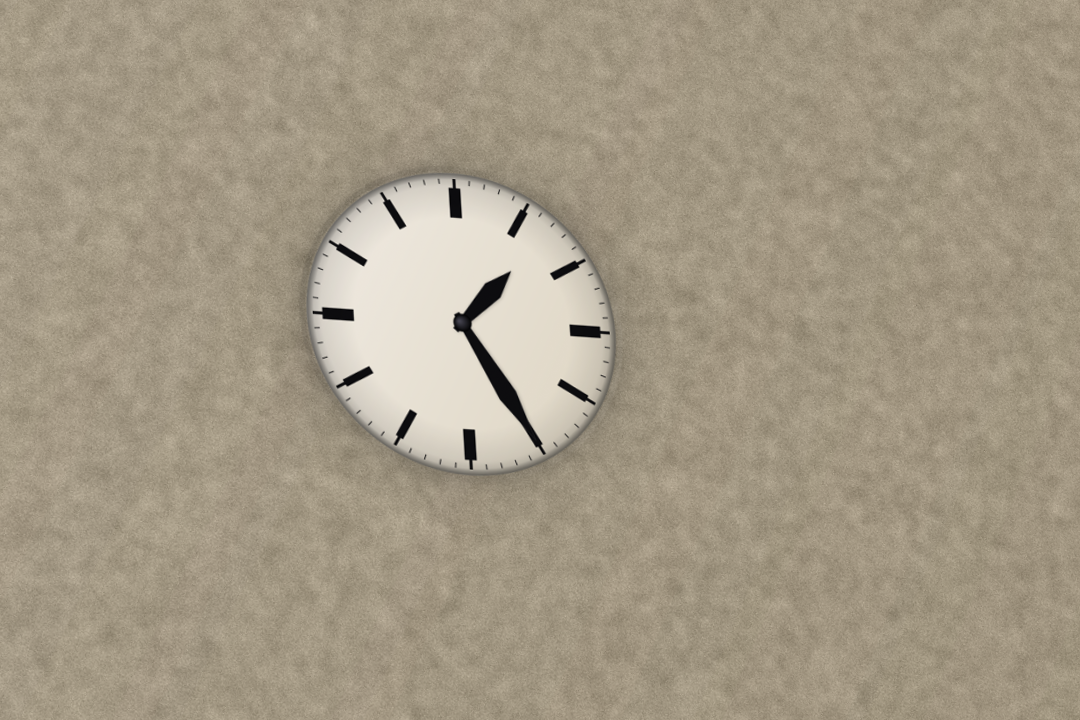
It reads 1.25
